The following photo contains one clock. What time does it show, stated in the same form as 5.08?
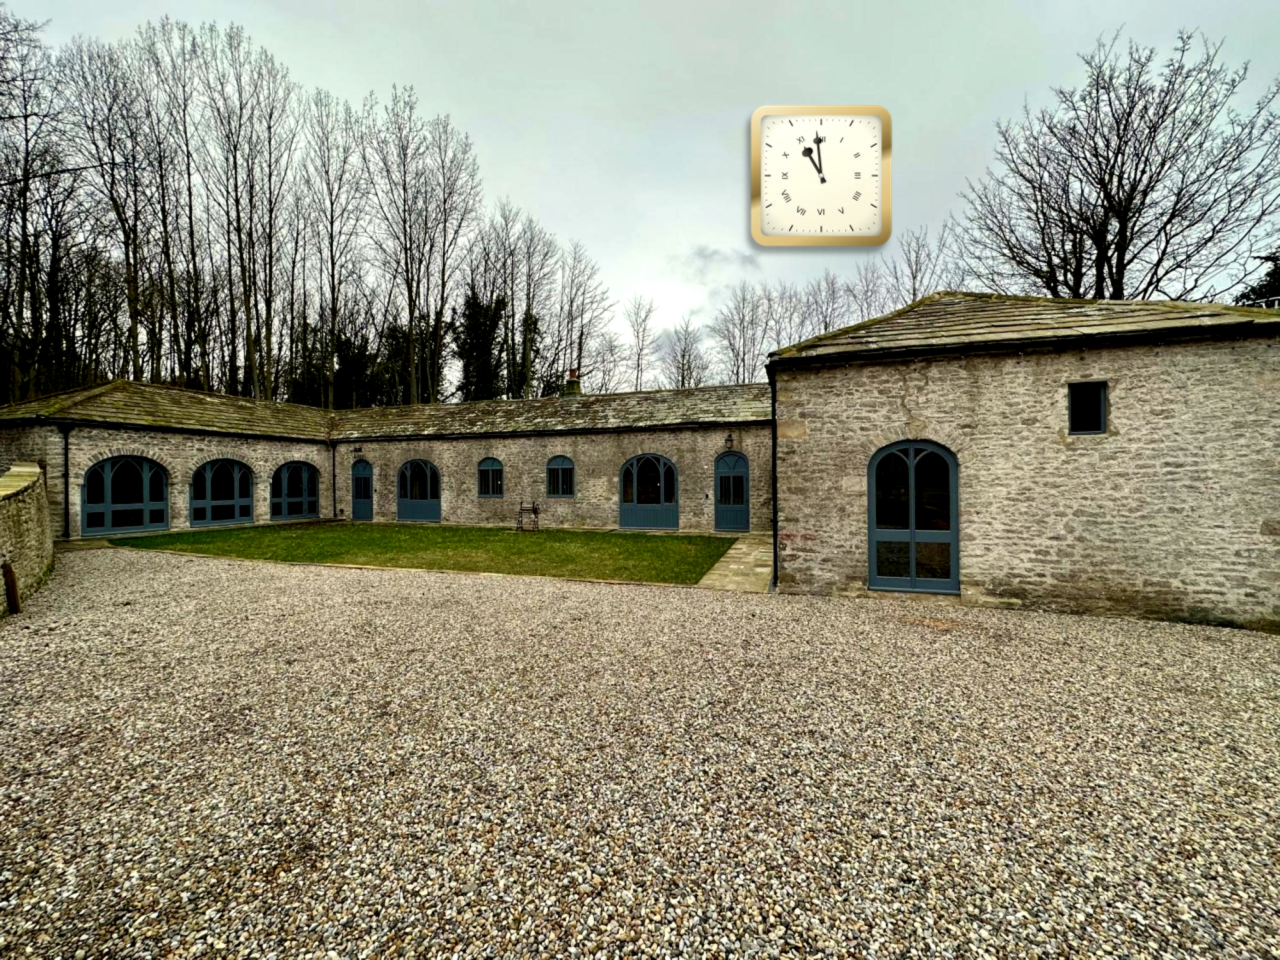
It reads 10.59
